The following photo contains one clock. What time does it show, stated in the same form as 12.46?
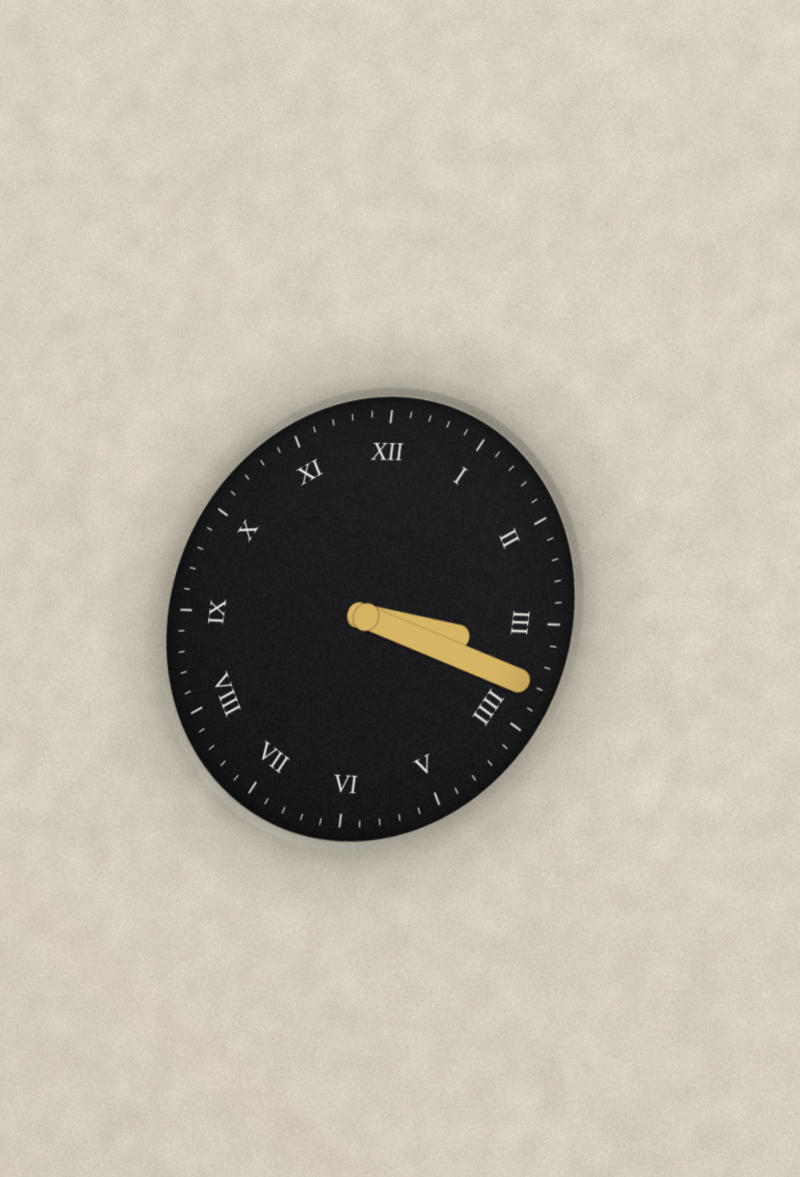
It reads 3.18
